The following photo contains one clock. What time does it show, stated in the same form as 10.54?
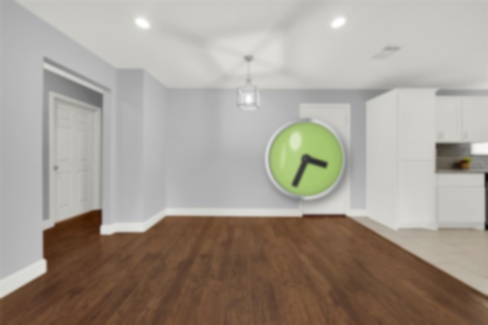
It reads 3.34
